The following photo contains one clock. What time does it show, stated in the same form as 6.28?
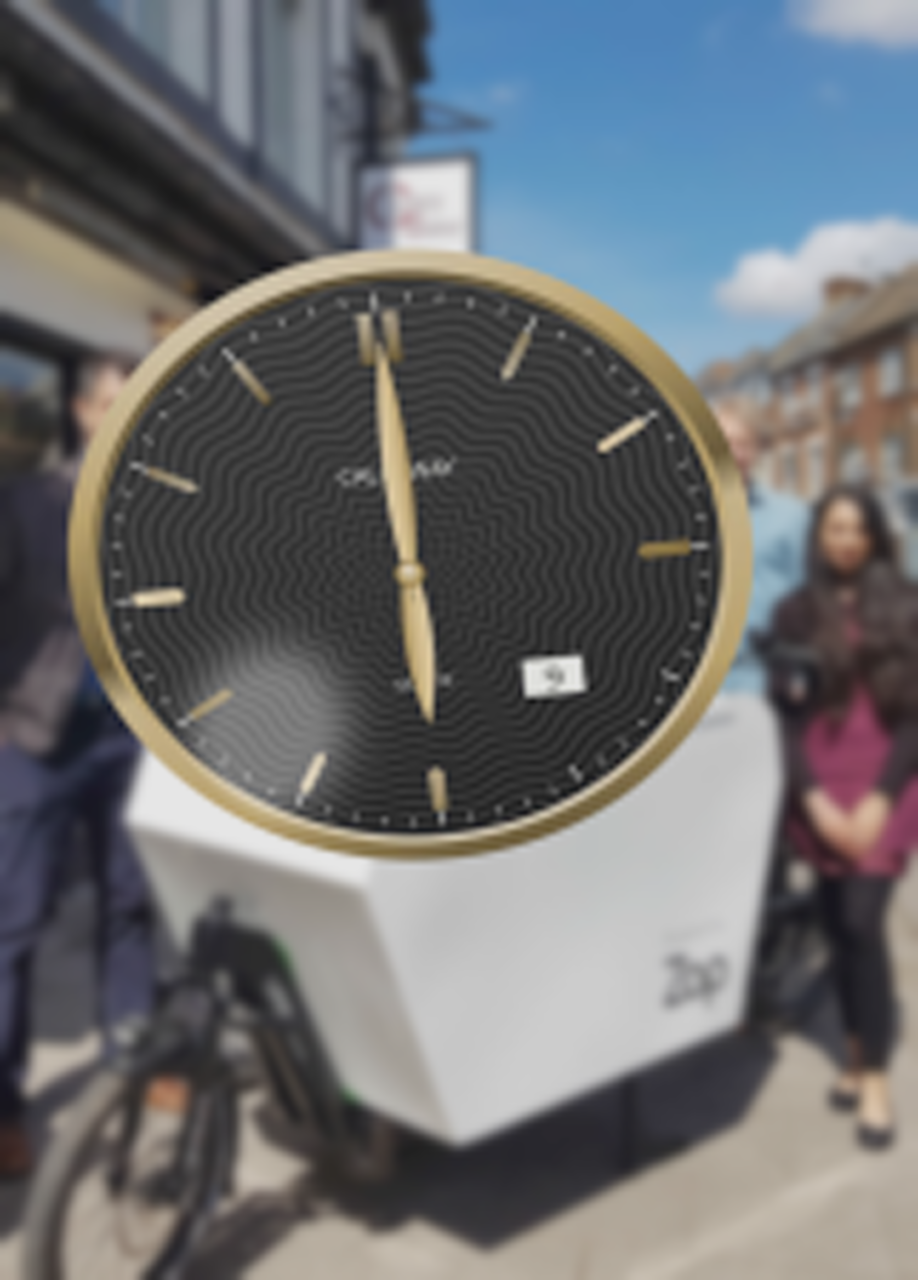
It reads 6.00
